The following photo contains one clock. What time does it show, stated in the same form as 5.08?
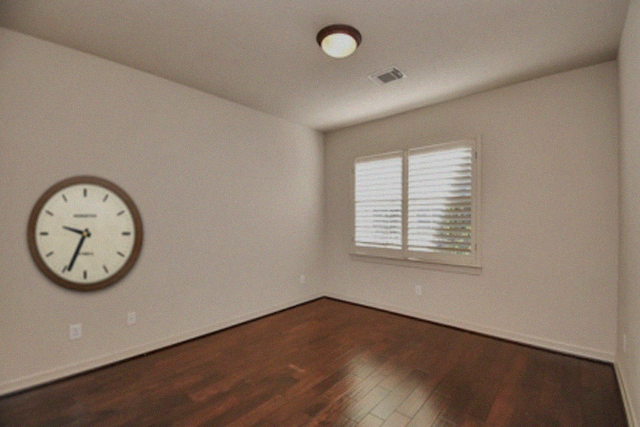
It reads 9.34
